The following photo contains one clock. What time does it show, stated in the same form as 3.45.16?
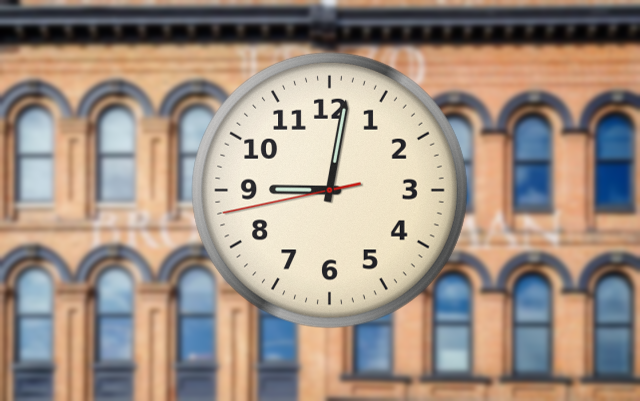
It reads 9.01.43
